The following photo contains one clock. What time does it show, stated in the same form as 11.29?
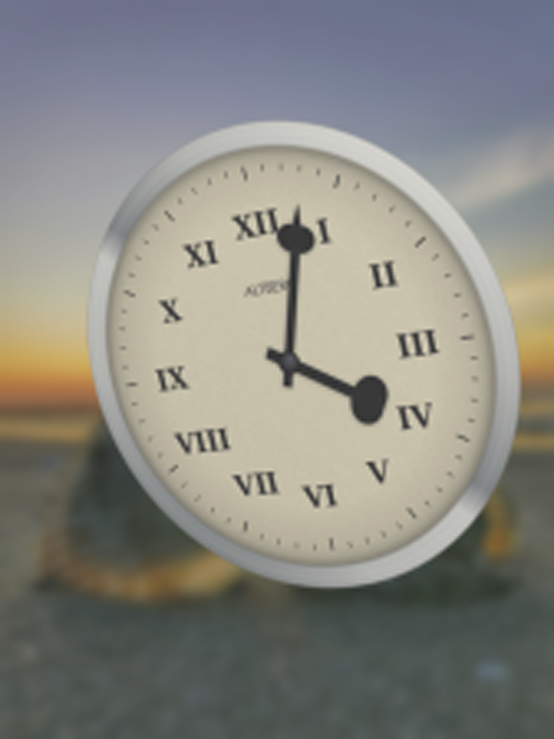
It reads 4.03
